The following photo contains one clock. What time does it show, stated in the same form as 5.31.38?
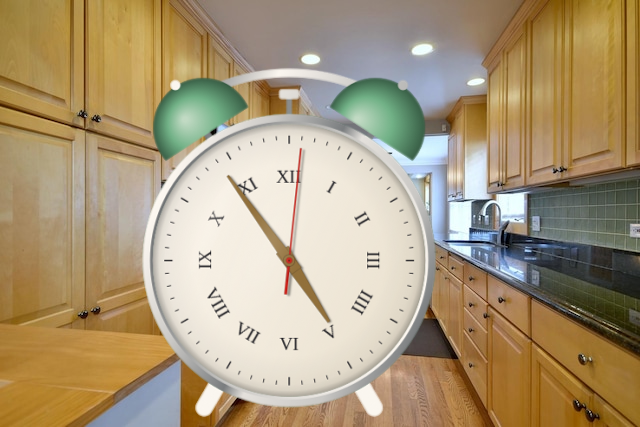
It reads 4.54.01
